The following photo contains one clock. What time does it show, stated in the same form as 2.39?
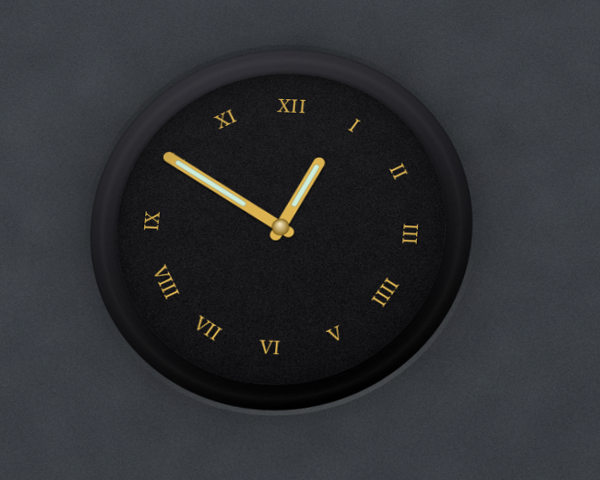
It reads 12.50
